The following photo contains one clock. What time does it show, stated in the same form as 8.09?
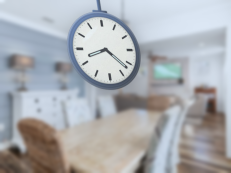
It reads 8.22
